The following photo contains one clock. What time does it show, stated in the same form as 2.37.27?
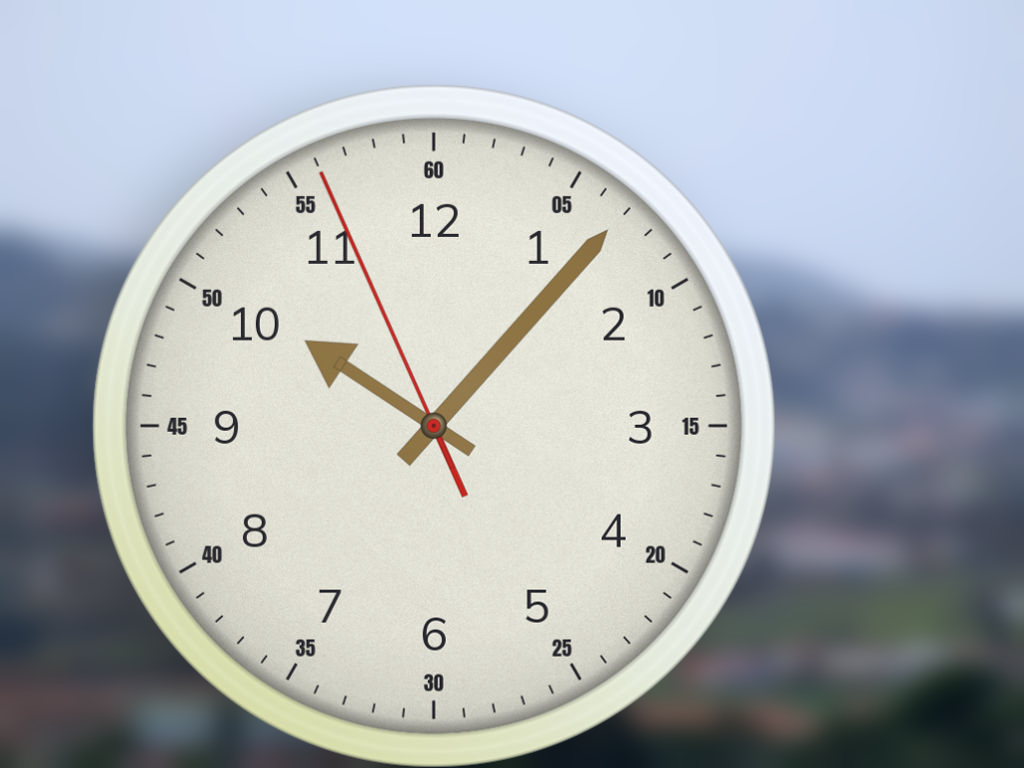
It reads 10.06.56
